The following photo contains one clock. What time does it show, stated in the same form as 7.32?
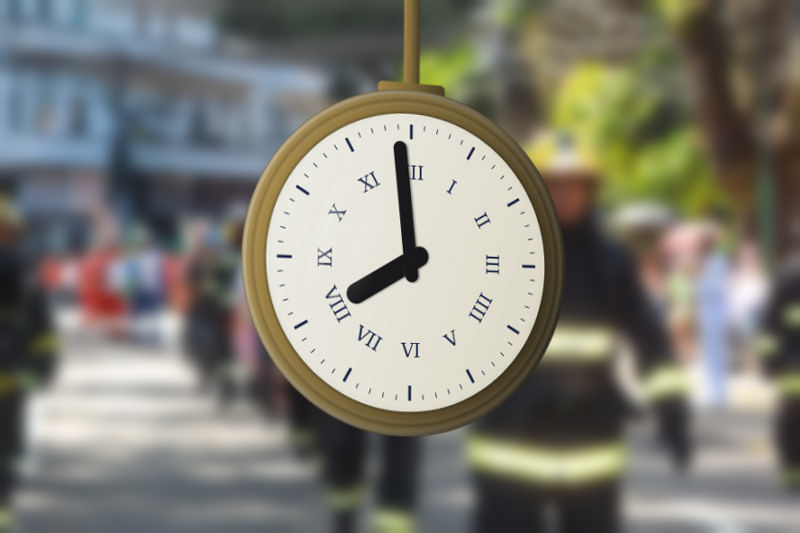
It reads 7.59
